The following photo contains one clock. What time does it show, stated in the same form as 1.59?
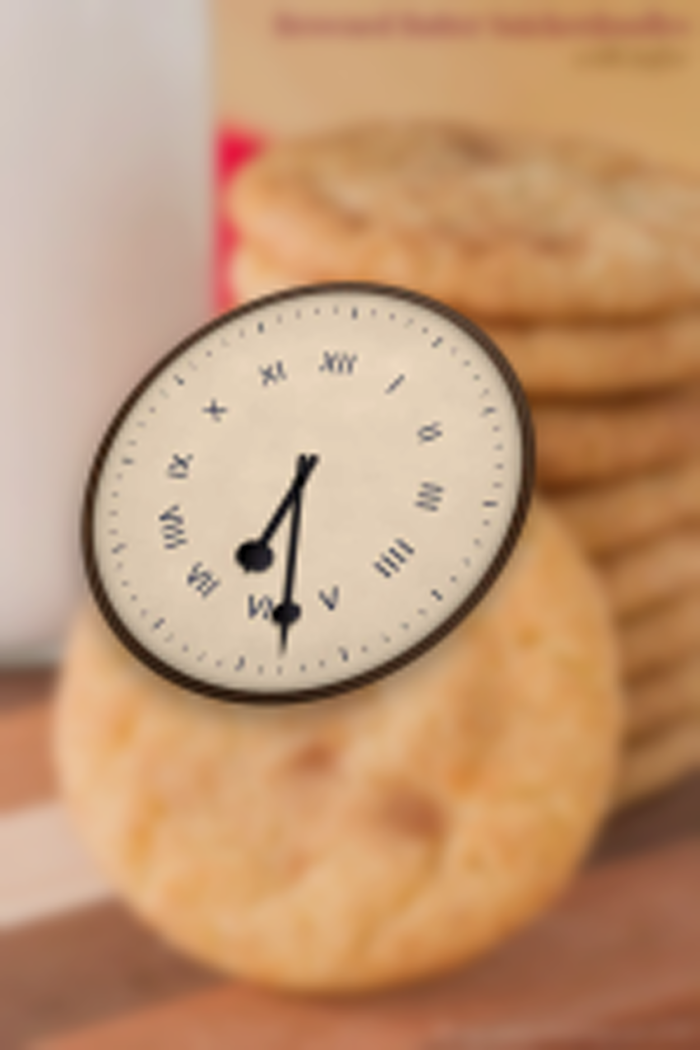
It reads 6.28
